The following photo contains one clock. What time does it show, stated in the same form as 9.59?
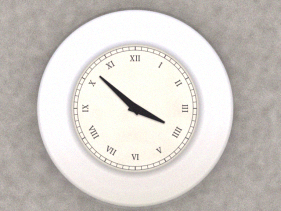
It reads 3.52
